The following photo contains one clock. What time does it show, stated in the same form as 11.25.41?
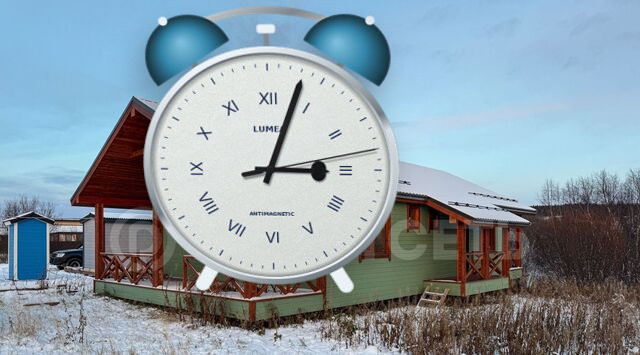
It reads 3.03.13
